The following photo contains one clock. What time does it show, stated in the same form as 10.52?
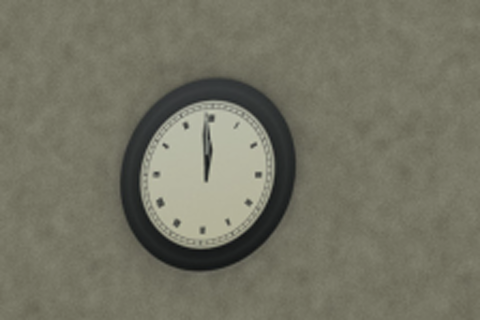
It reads 11.59
